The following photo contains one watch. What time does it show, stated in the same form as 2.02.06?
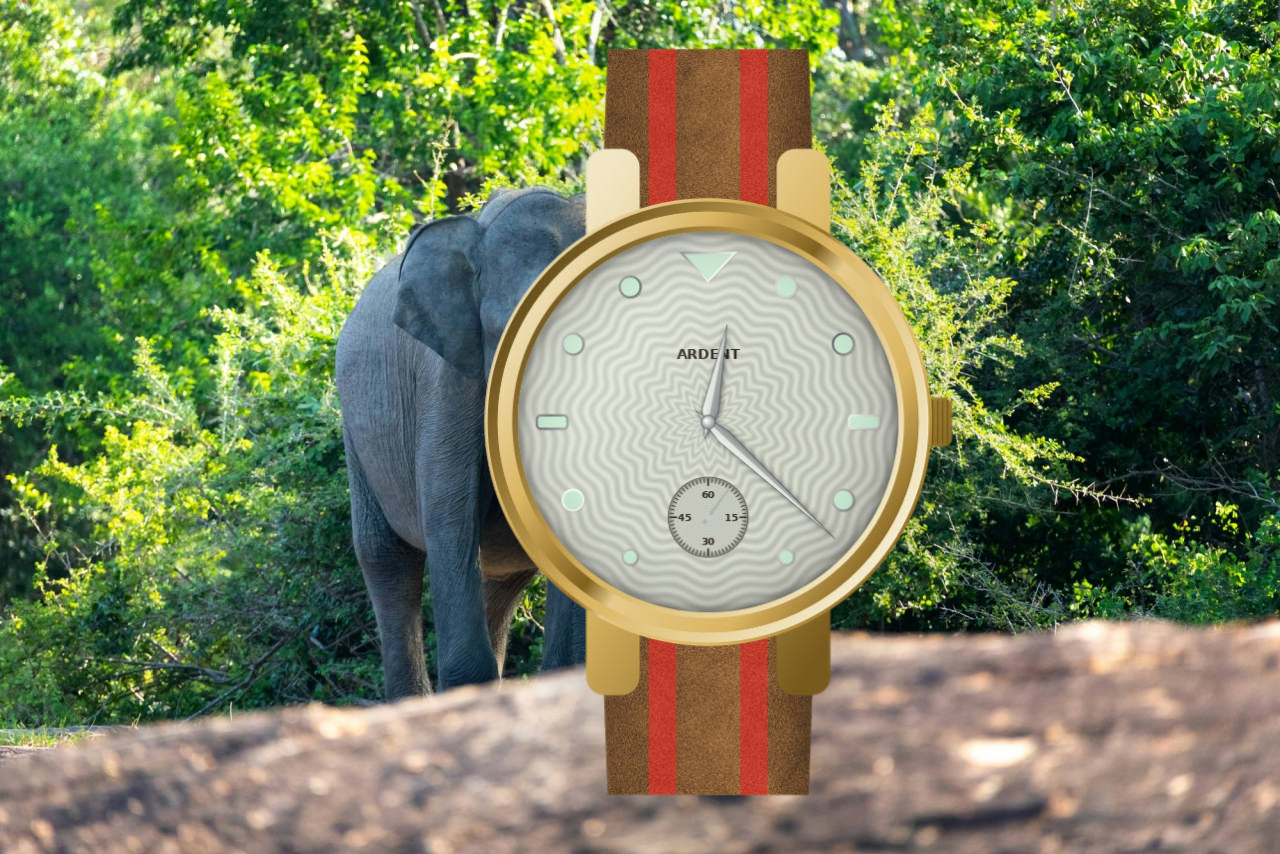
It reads 12.22.06
